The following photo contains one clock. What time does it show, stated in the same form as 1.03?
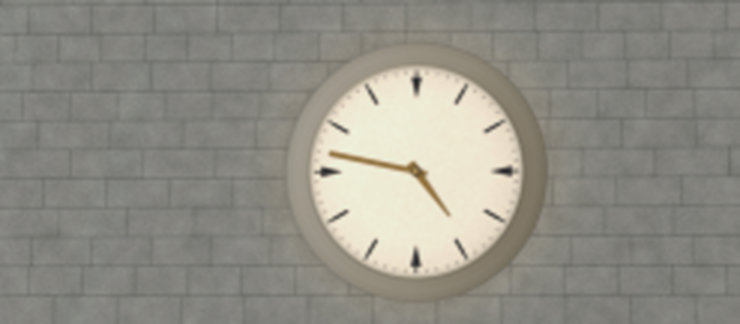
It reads 4.47
